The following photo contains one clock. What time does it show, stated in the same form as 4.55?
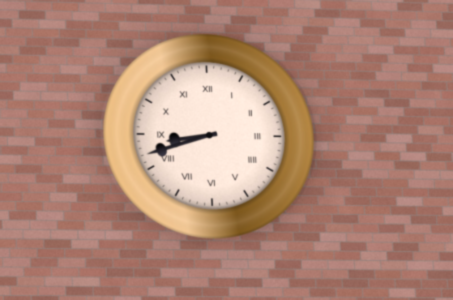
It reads 8.42
